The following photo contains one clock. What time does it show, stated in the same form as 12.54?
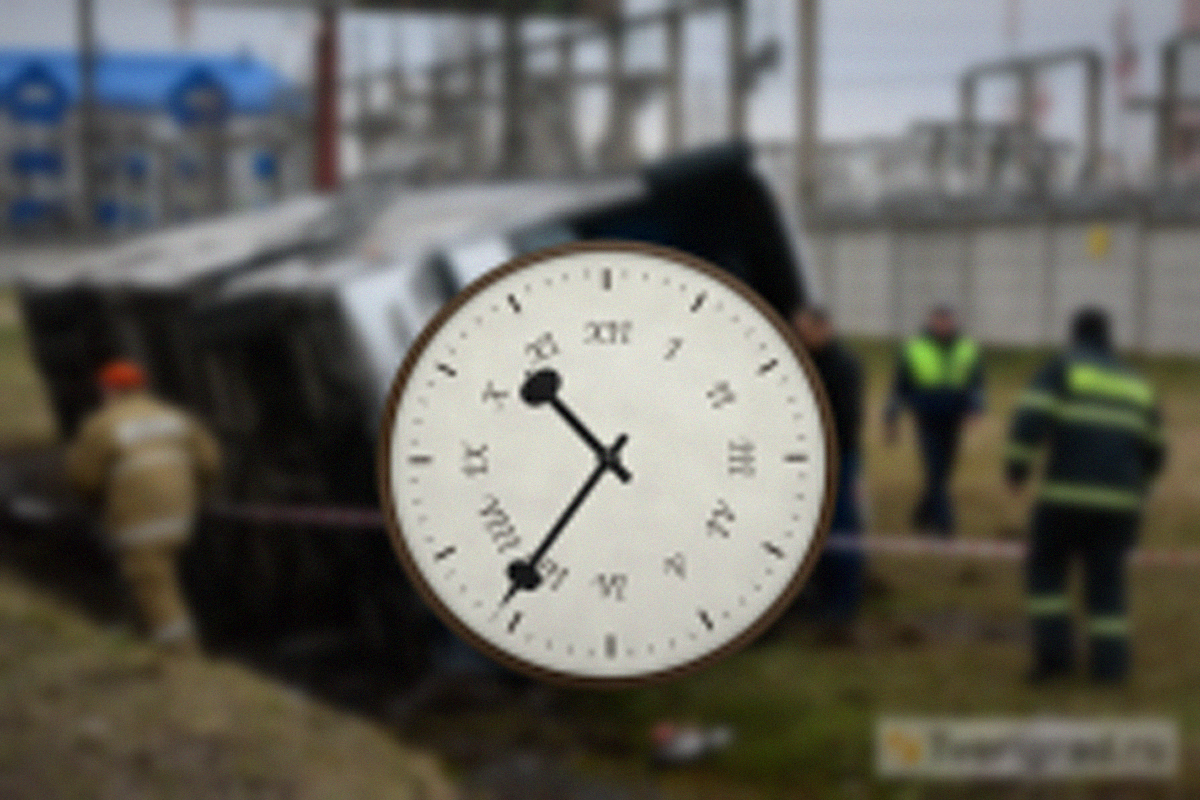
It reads 10.36
